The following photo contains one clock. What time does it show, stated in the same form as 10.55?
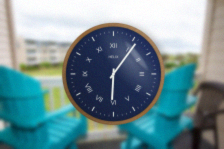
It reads 6.06
